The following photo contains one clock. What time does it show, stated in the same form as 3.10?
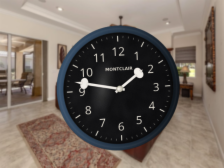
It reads 1.47
